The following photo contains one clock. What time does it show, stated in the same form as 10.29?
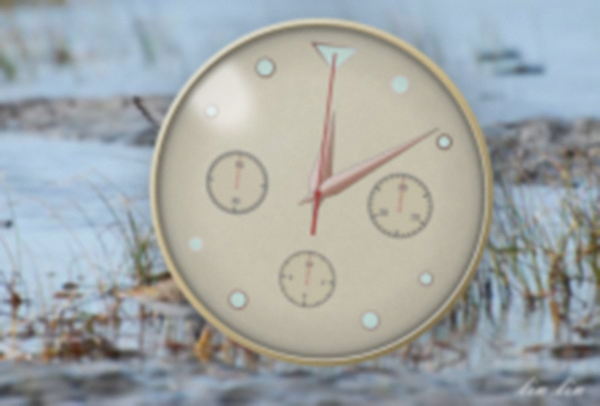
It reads 12.09
